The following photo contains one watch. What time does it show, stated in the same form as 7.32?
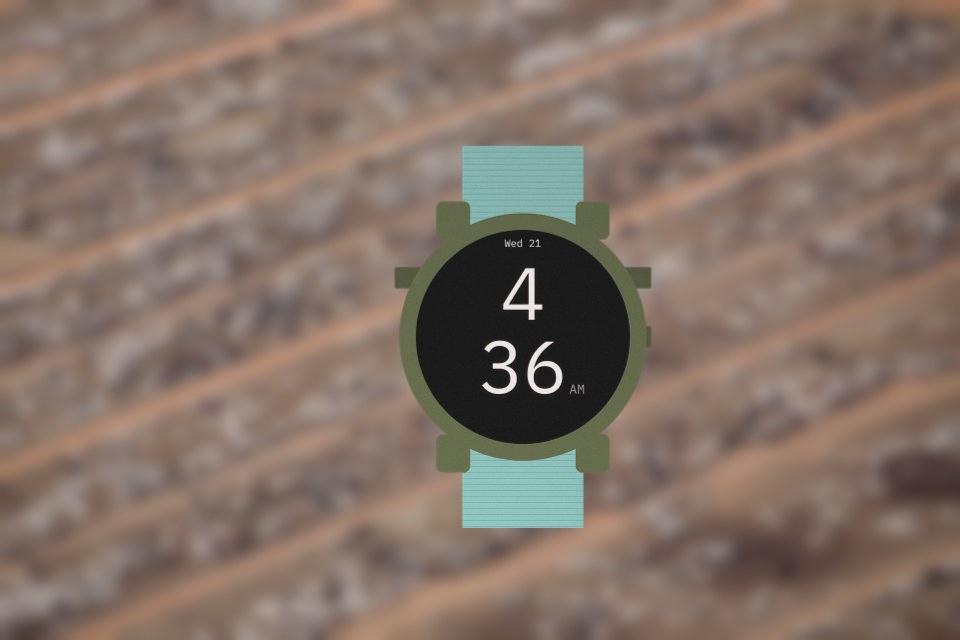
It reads 4.36
